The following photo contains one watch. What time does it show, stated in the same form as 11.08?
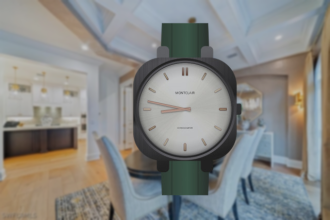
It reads 8.47
